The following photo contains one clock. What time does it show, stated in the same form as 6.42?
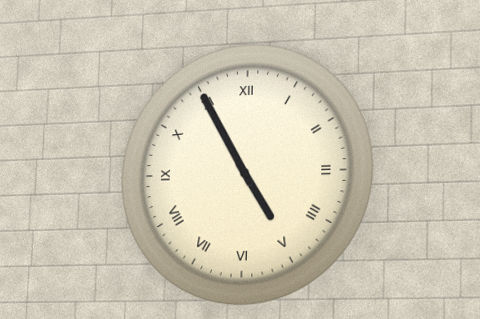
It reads 4.55
